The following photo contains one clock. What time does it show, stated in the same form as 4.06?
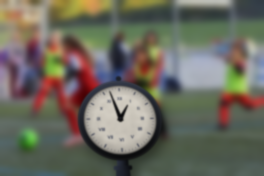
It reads 12.57
